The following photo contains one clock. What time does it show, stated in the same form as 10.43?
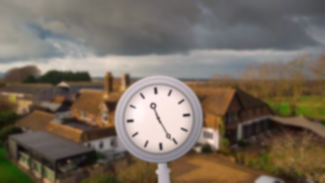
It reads 11.26
